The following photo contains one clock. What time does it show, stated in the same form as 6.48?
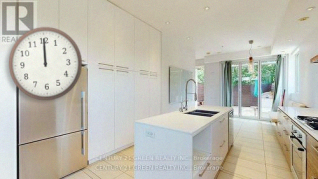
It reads 12.00
